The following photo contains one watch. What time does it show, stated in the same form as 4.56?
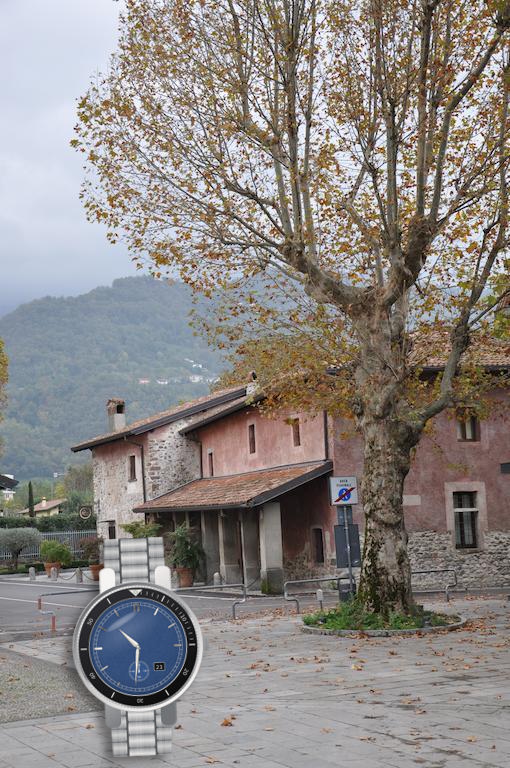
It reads 10.31
